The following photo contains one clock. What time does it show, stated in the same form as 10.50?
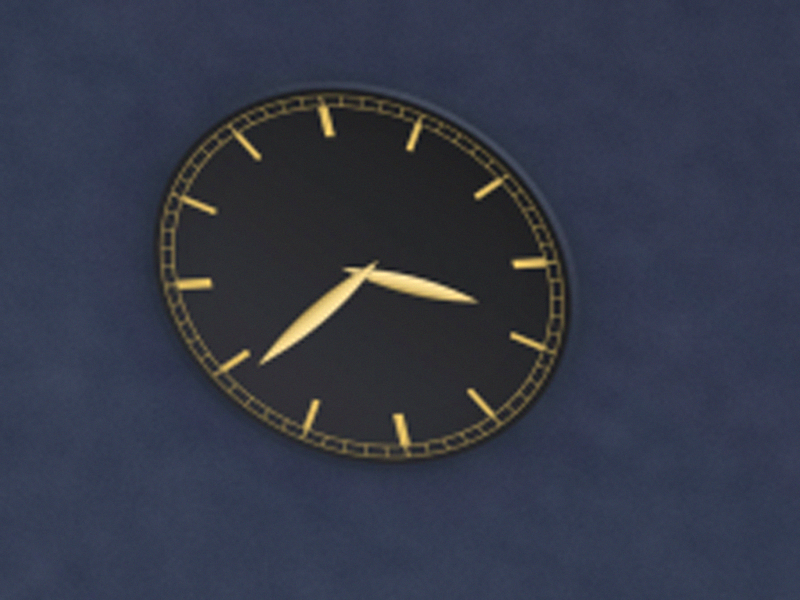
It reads 3.39
